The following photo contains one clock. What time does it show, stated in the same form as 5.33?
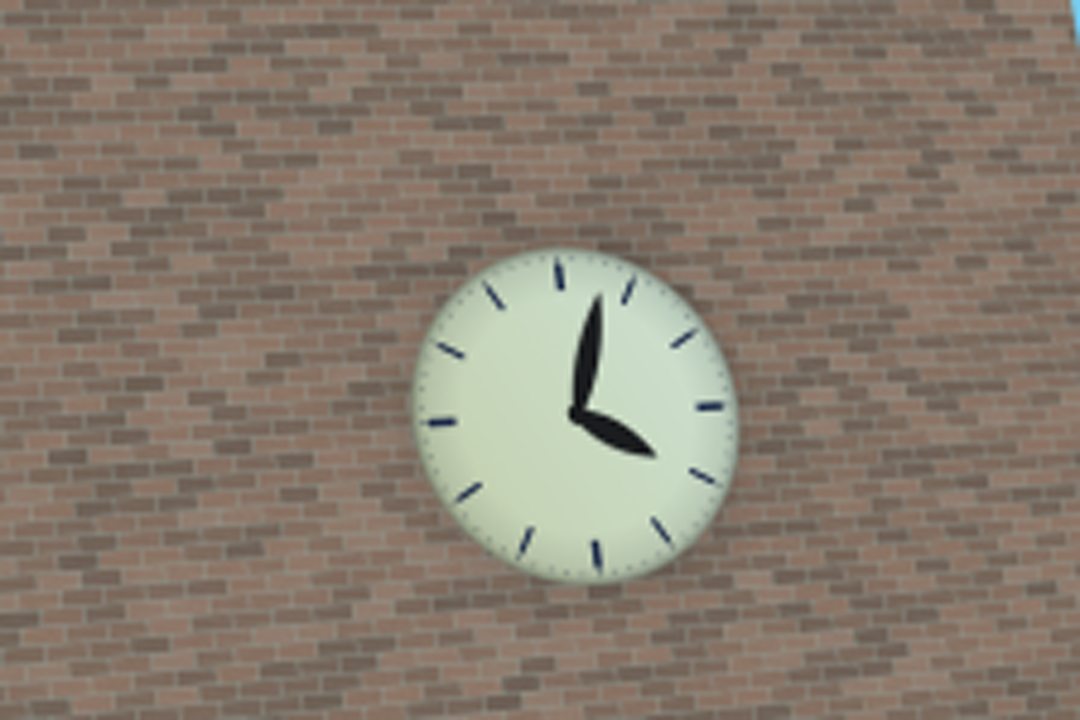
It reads 4.03
